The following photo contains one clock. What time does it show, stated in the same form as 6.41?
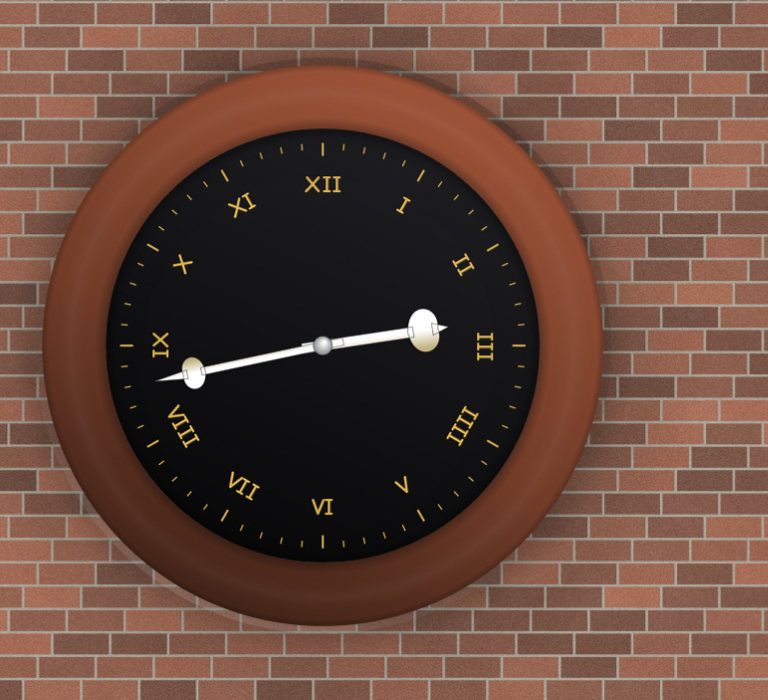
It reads 2.43
